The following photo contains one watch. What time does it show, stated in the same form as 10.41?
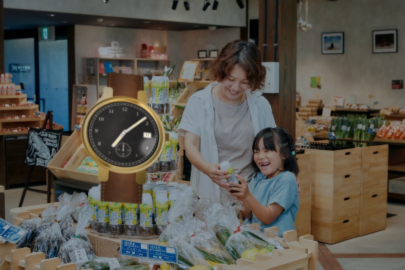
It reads 7.08
